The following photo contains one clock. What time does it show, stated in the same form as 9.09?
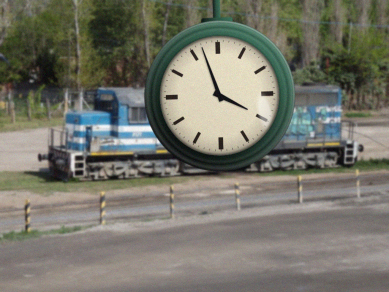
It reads 3.57
